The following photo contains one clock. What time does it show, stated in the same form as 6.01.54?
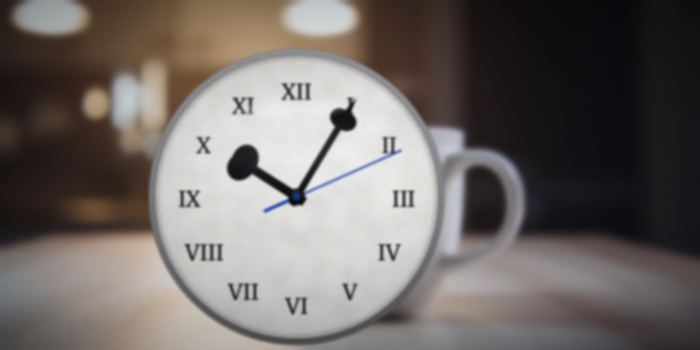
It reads 10.05.11
